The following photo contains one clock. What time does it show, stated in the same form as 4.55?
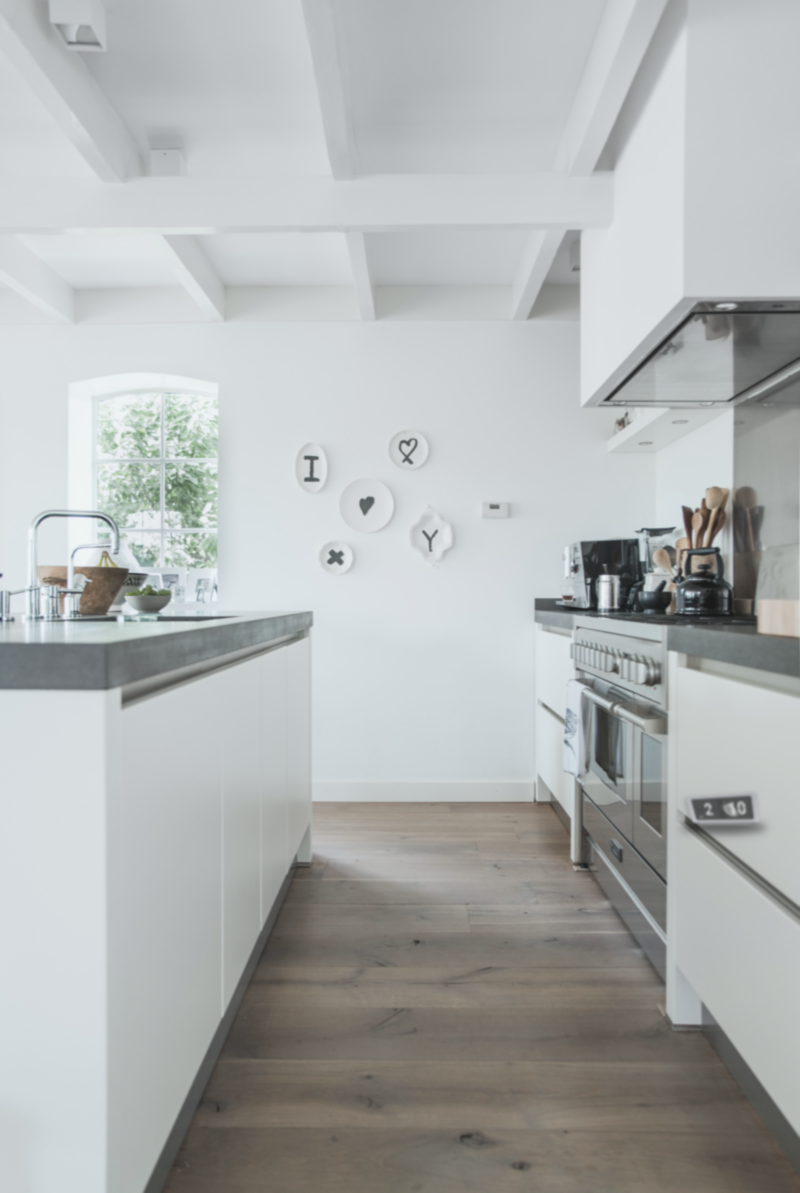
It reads 2.10
